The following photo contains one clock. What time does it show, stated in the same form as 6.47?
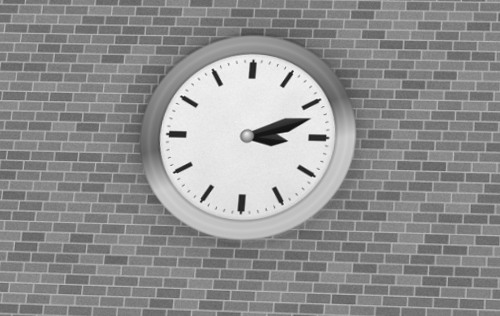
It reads 3.12
